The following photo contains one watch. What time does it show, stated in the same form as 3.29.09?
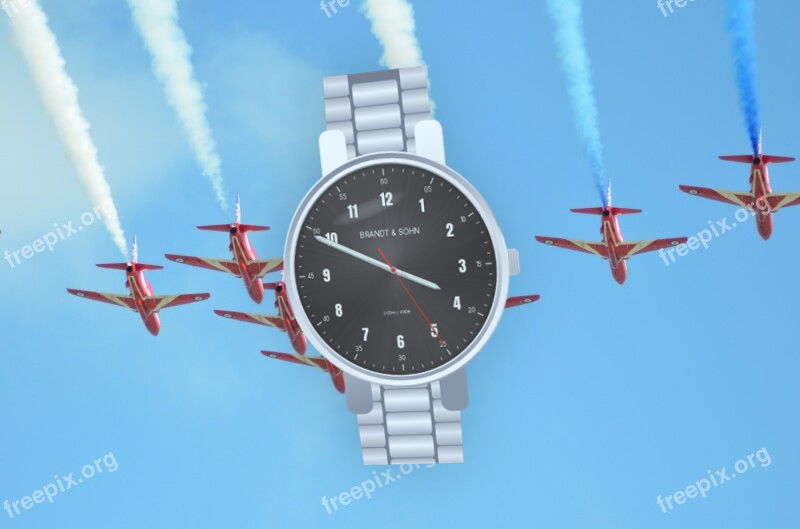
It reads 3.49.25
